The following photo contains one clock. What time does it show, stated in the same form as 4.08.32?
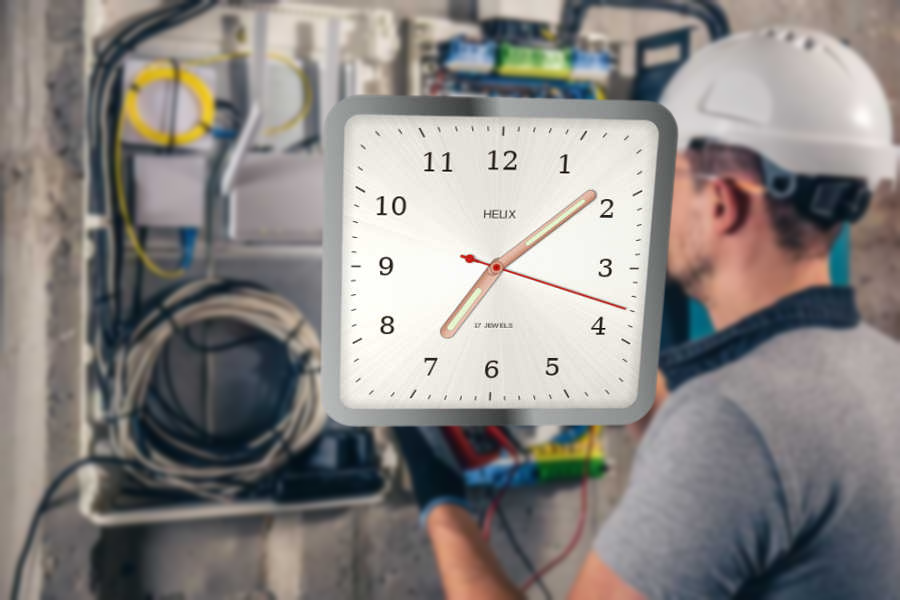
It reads 7.08.18
